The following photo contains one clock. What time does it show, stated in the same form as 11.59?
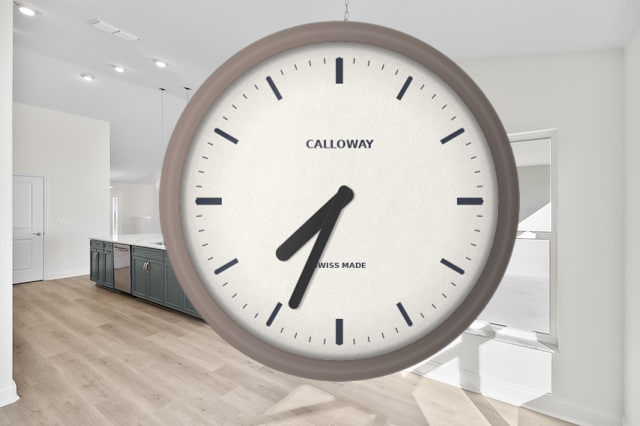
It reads 7.34
